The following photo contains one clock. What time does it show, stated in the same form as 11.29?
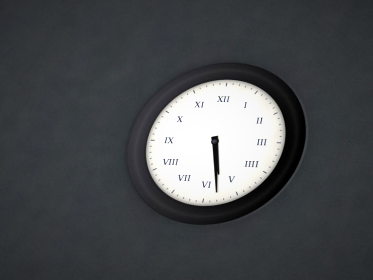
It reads 5.28
